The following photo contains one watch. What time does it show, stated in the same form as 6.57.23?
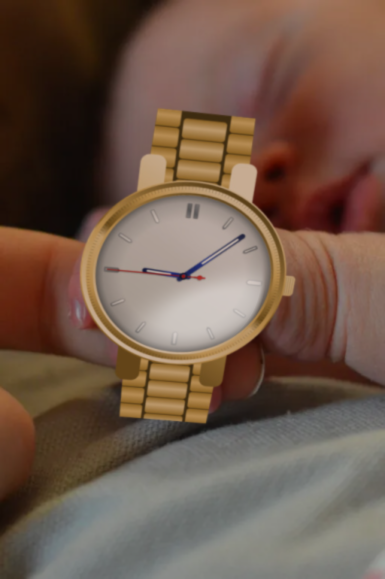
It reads 9.07.45
